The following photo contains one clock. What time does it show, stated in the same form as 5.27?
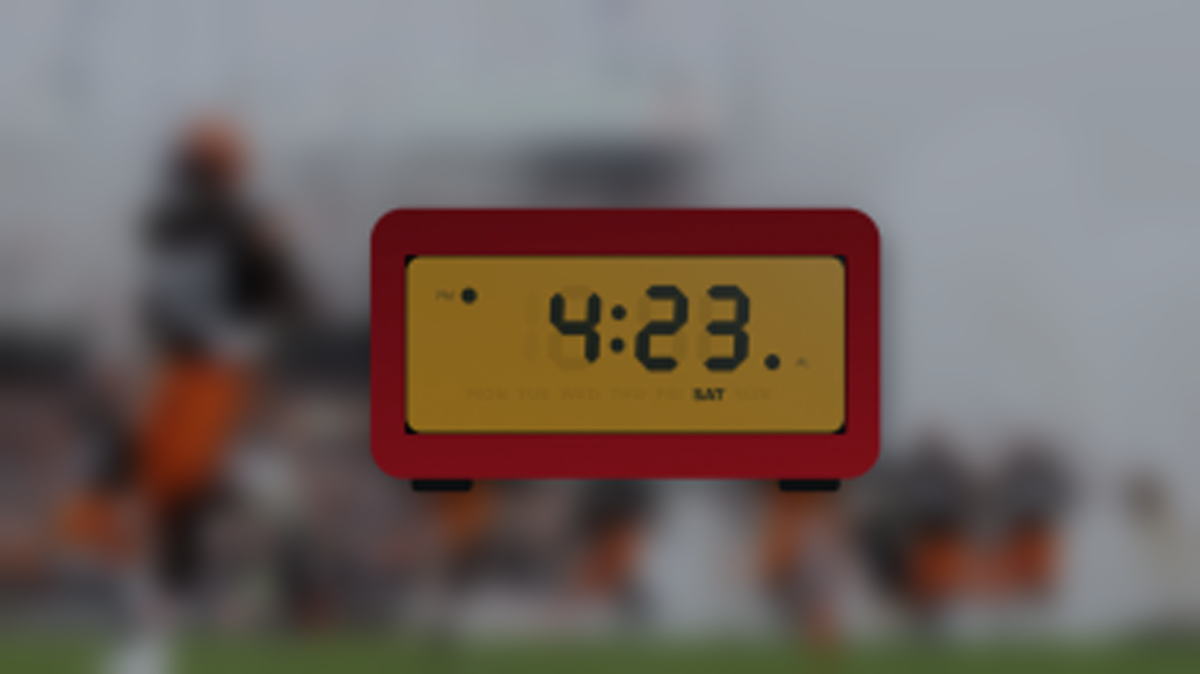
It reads 4.23
